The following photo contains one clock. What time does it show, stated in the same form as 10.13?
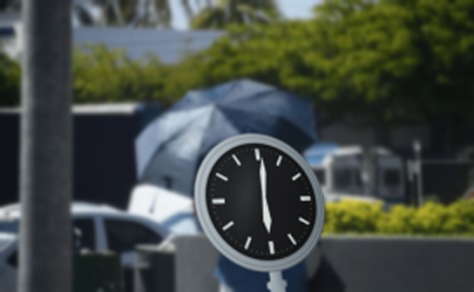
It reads 6.01
